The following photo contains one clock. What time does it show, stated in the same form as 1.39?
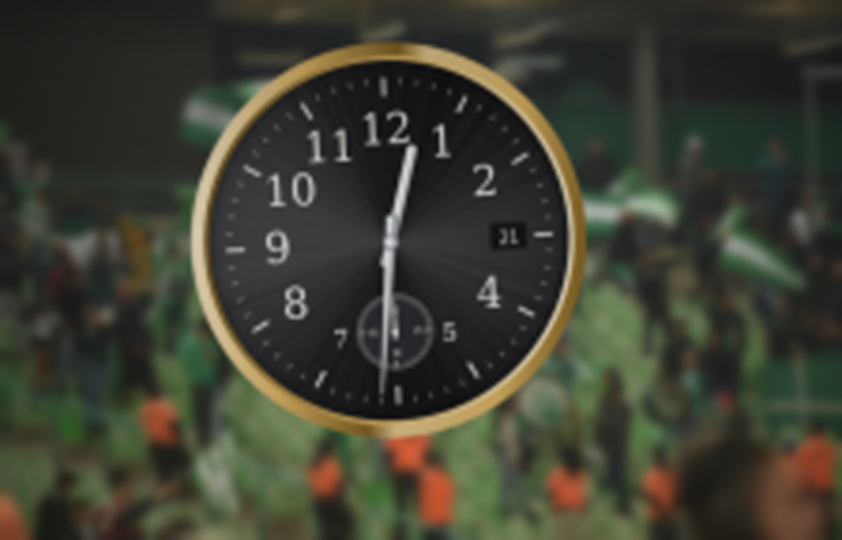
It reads 12.31
